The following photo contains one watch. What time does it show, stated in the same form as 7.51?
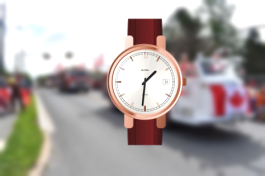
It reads 1.31
